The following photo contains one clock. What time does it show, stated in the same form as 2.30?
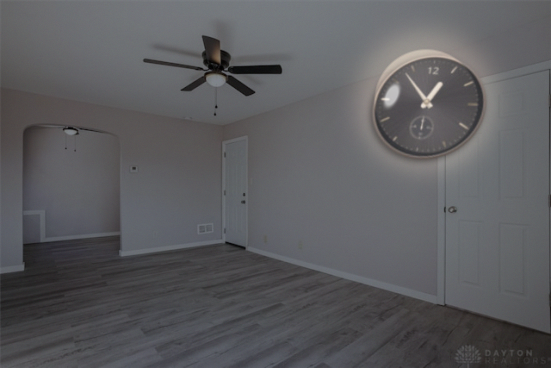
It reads 12.53
